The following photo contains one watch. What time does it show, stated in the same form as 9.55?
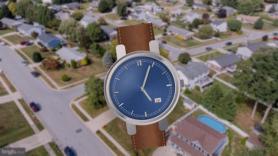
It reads 5.04
